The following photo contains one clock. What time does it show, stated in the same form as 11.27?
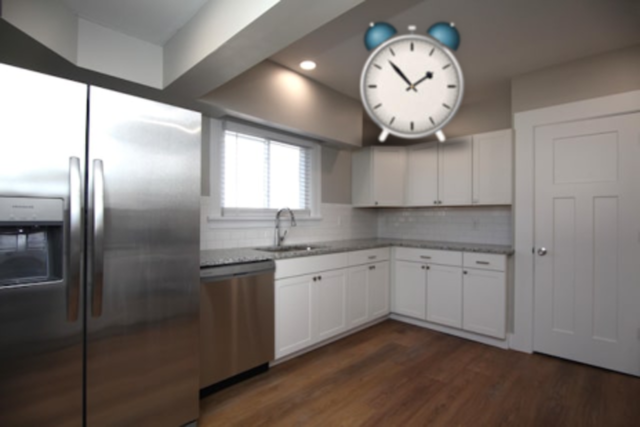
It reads 1.53
